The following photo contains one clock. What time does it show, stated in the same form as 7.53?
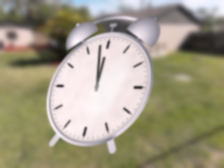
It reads 11.58
